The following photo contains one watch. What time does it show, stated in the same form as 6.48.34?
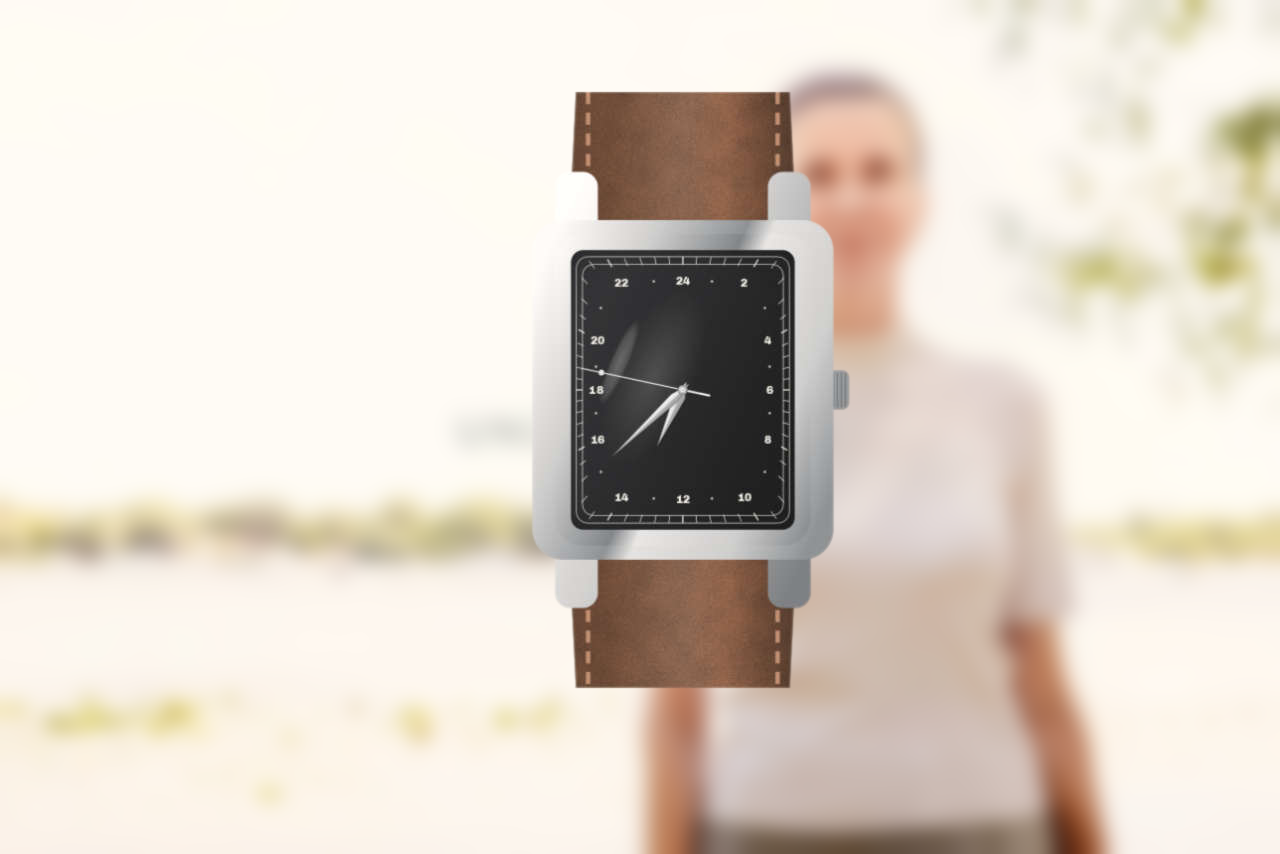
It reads 13.37.47
